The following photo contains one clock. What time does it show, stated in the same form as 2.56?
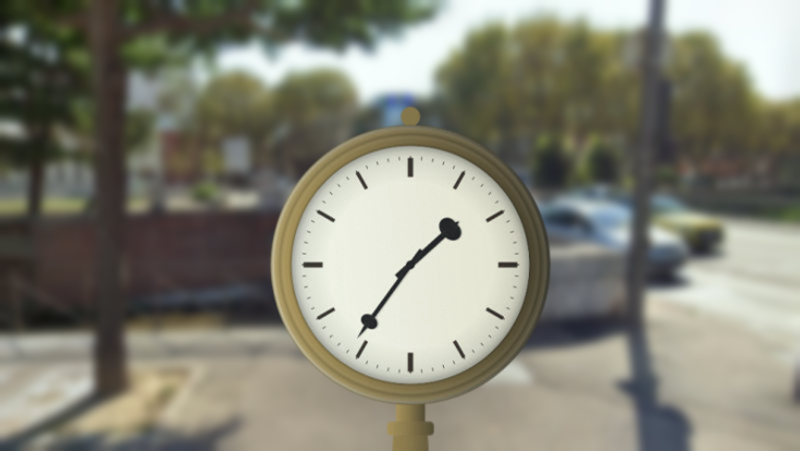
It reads 1.36
